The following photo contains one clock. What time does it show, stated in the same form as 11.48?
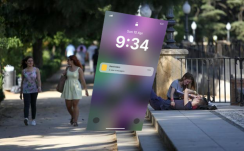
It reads 9.34
